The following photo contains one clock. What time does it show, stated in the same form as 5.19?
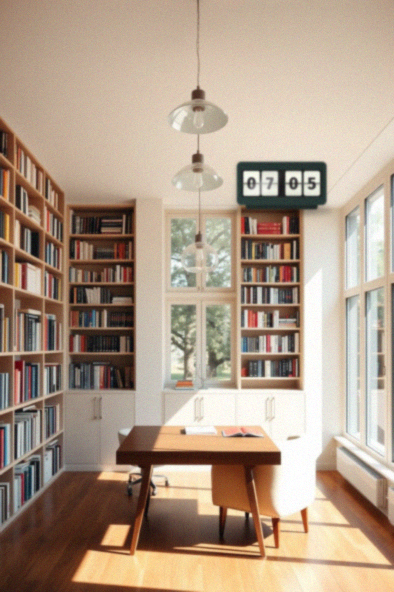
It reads 7.05
